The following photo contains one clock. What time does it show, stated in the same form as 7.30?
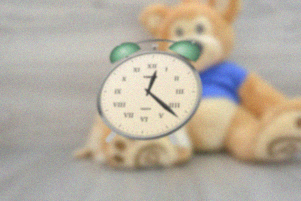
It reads 12.22
